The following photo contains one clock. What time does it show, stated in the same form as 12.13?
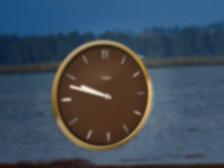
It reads 9.48
